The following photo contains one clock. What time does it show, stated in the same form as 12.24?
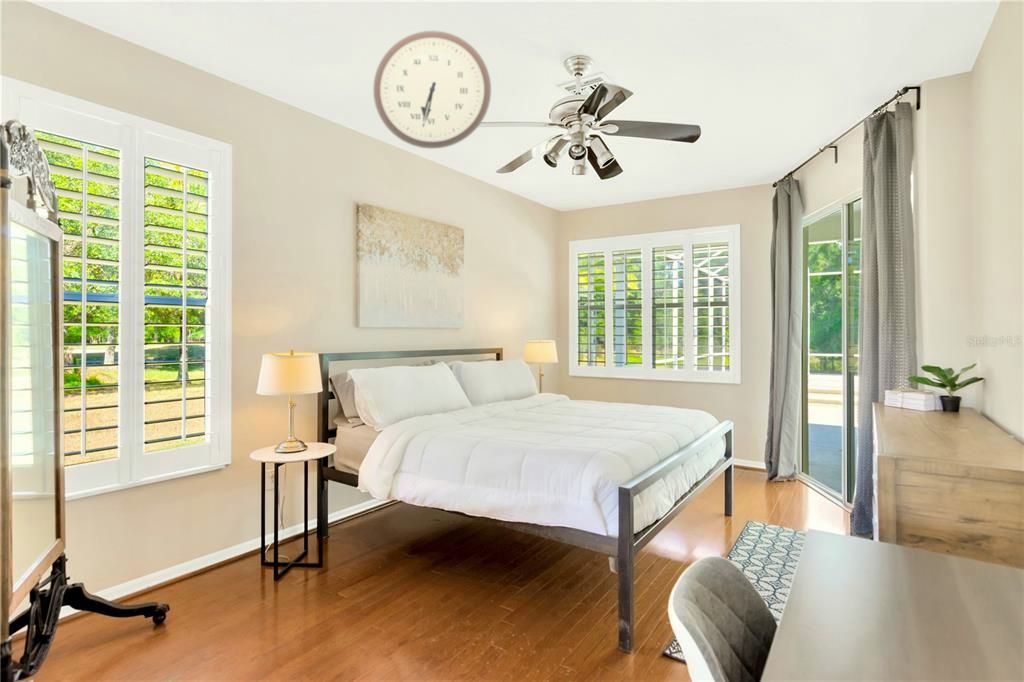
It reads 6.32
